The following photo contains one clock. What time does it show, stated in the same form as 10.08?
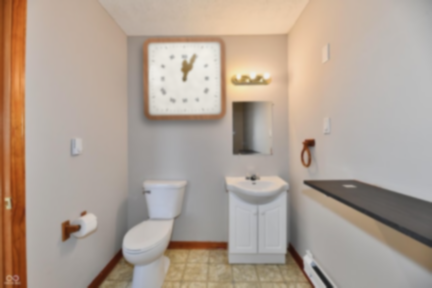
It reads 12.04
